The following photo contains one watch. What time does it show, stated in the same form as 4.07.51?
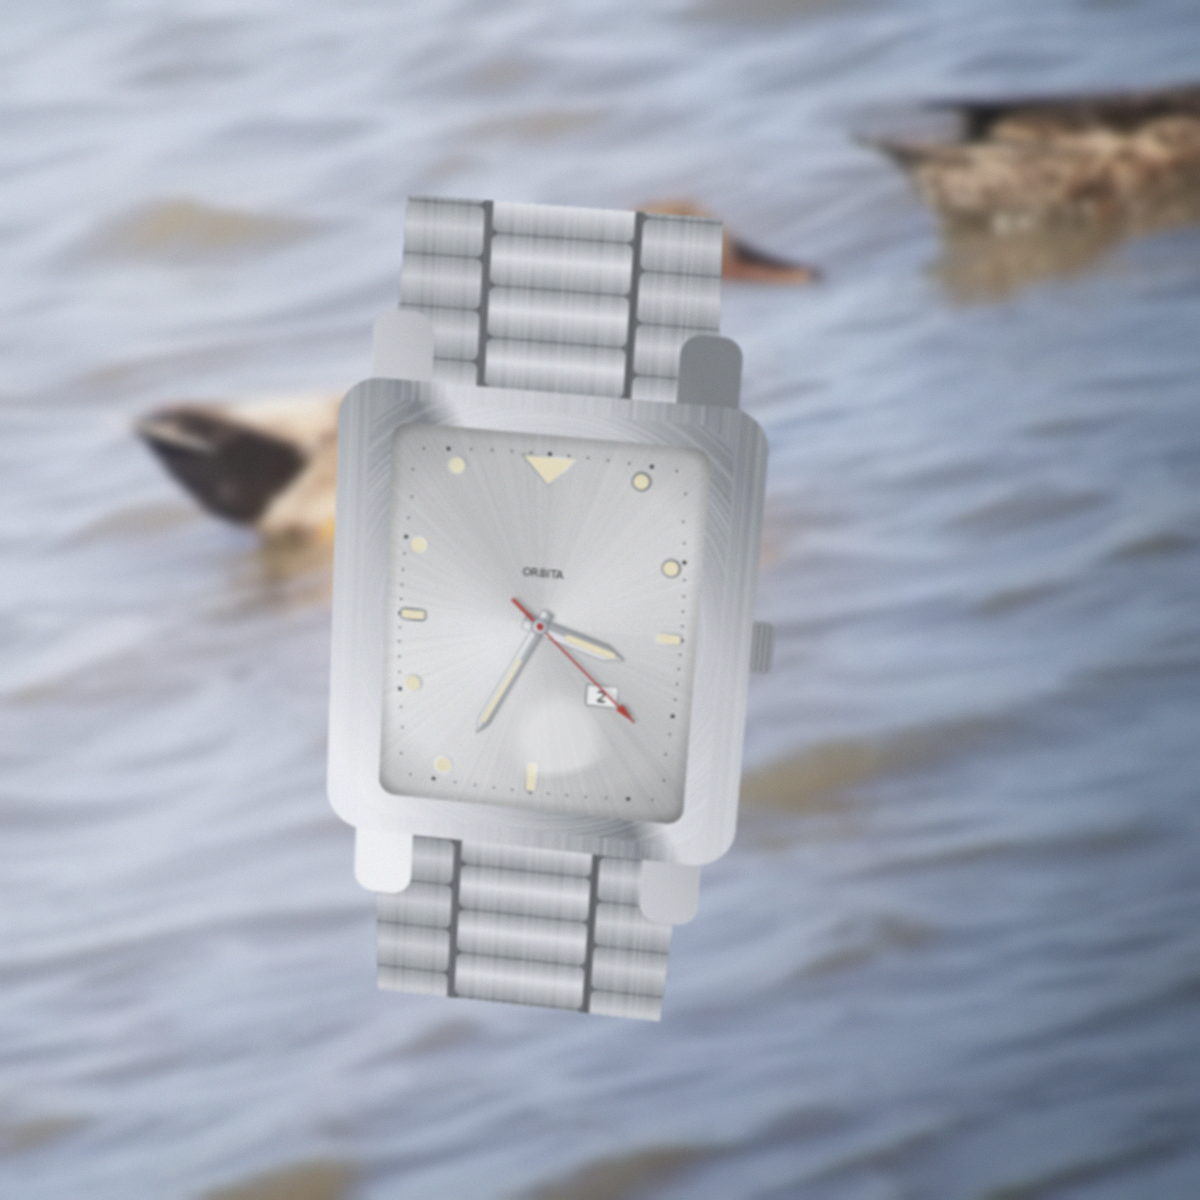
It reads 3.34.22
